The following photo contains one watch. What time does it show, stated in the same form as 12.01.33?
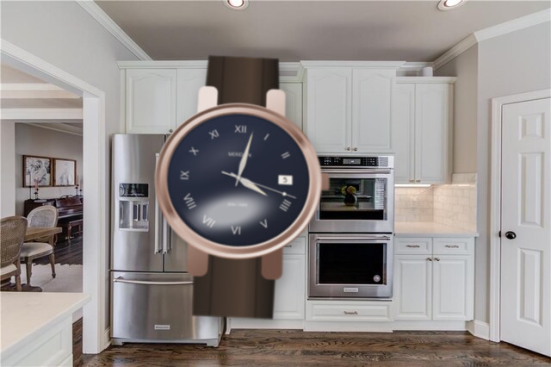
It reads 4.02.18
